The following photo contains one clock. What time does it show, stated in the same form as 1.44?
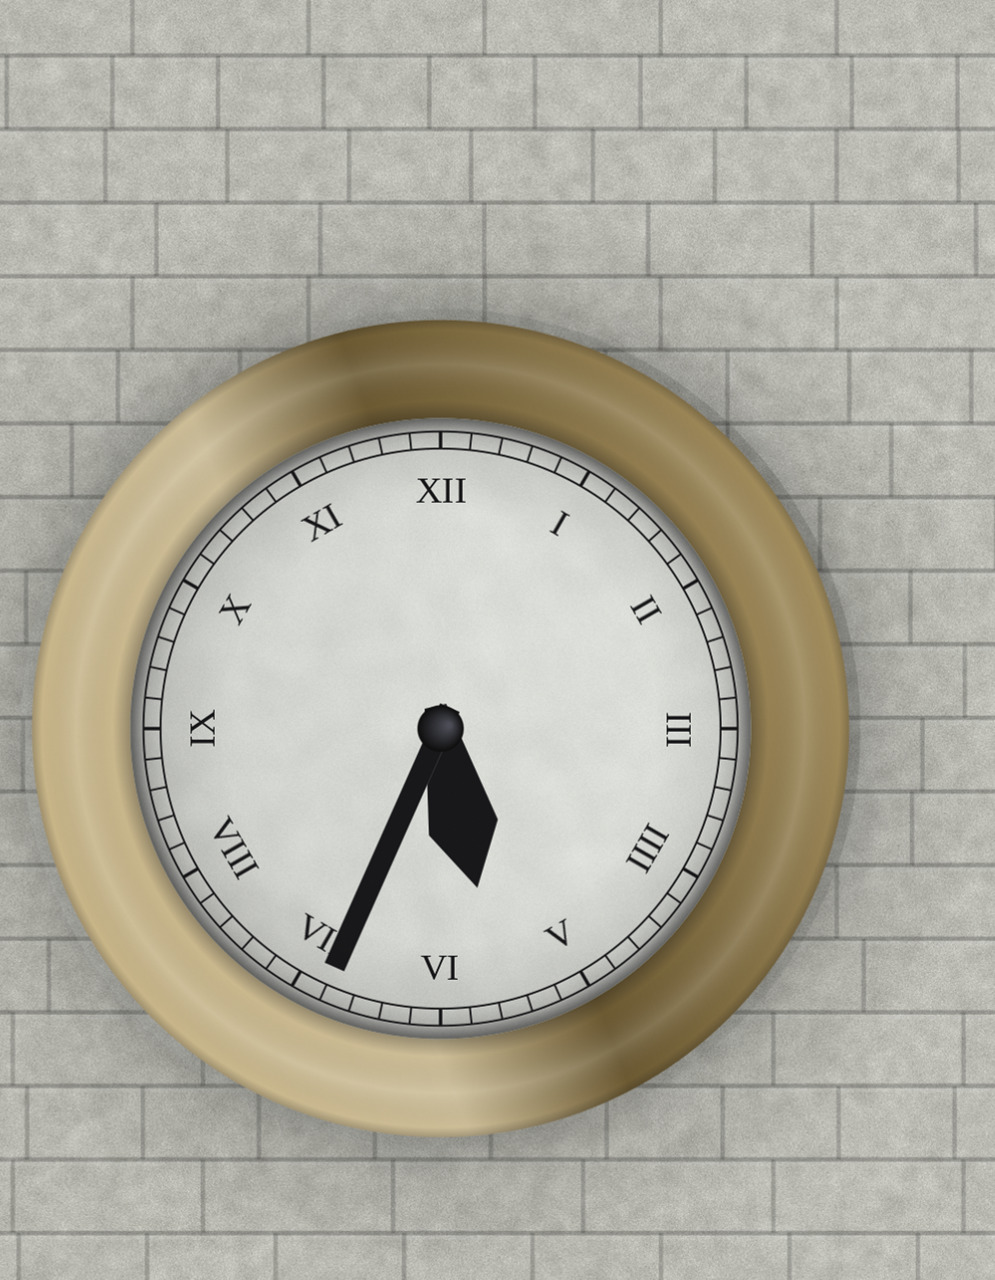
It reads 5.34
